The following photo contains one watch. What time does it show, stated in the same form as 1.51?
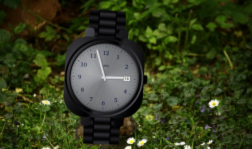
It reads 2.57
